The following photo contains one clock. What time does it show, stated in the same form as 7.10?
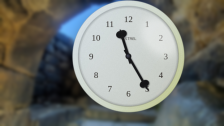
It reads 11.25
